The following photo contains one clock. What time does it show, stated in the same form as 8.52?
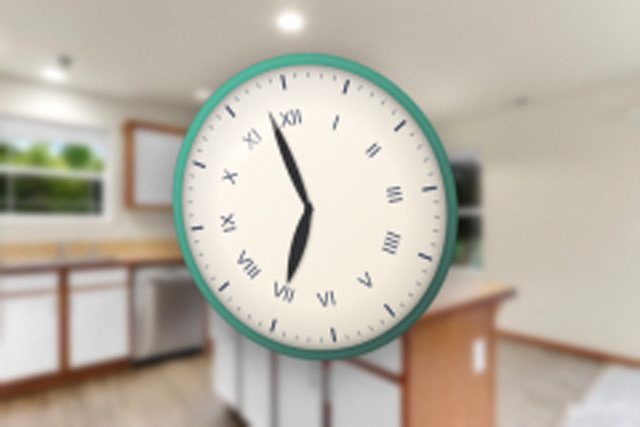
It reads 6.58
